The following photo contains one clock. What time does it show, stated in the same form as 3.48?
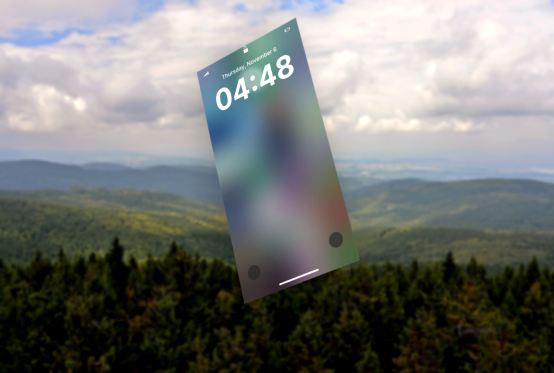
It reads 4.48
